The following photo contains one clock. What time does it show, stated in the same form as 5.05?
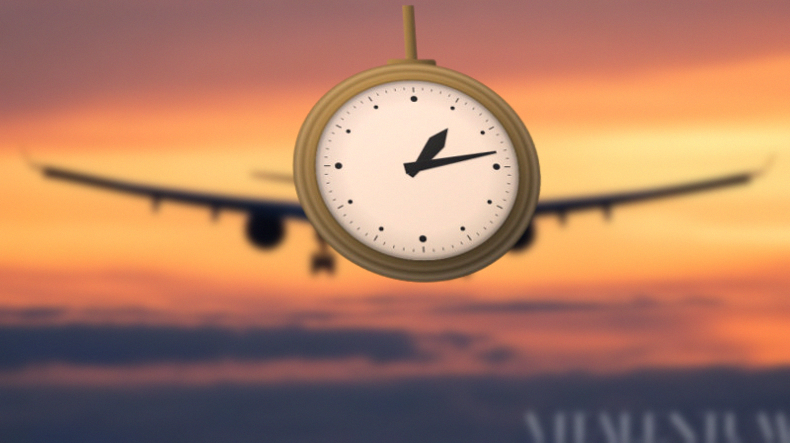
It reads 1.13
